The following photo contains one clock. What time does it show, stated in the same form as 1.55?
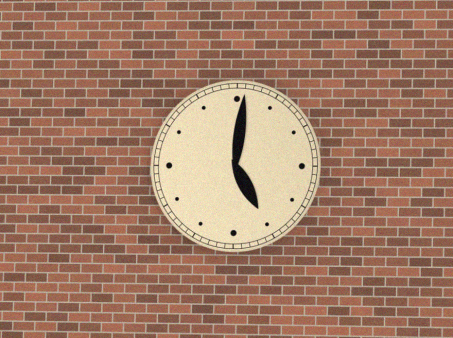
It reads 5.01
